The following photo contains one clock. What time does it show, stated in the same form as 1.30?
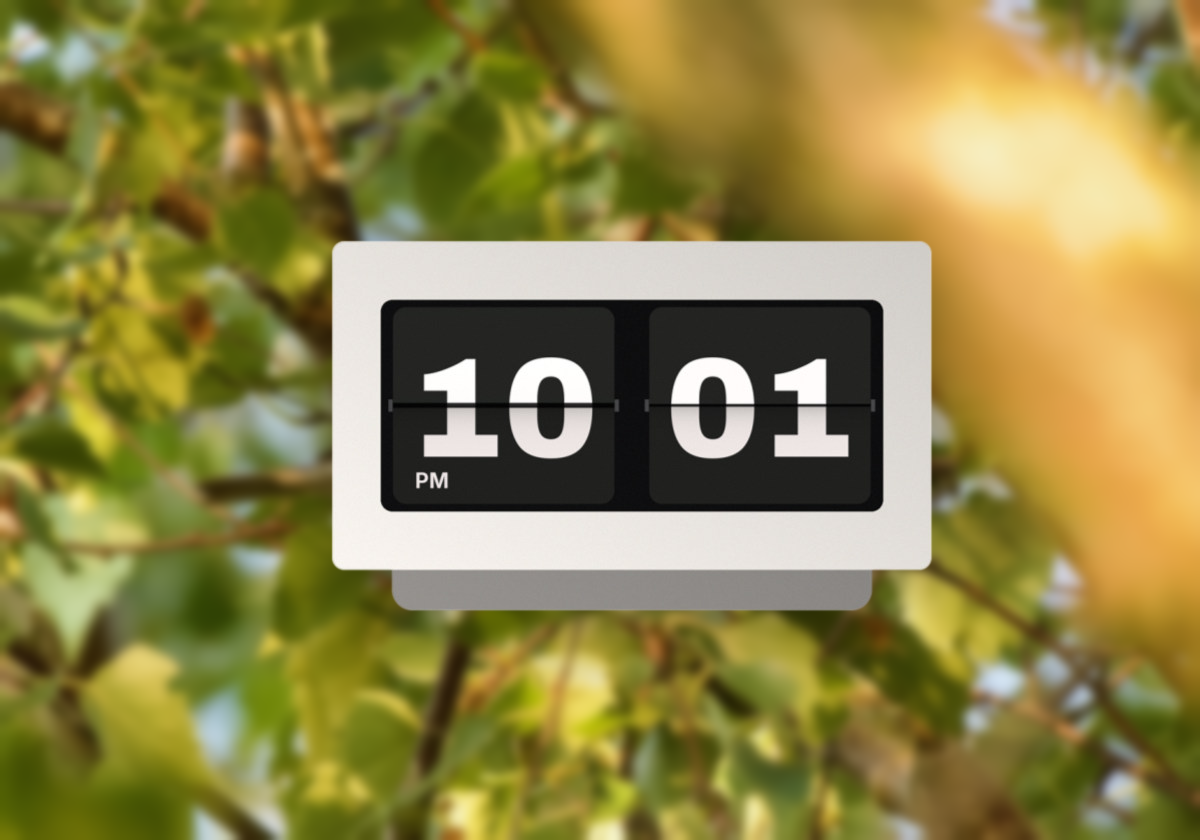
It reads 10.01
